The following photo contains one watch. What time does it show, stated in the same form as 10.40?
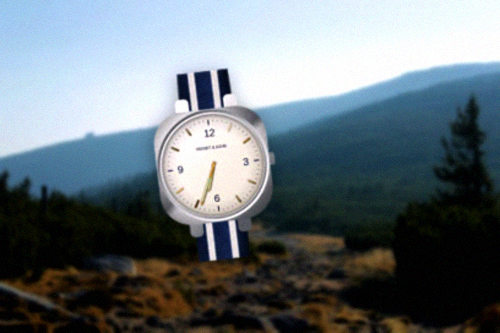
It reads 6.34
